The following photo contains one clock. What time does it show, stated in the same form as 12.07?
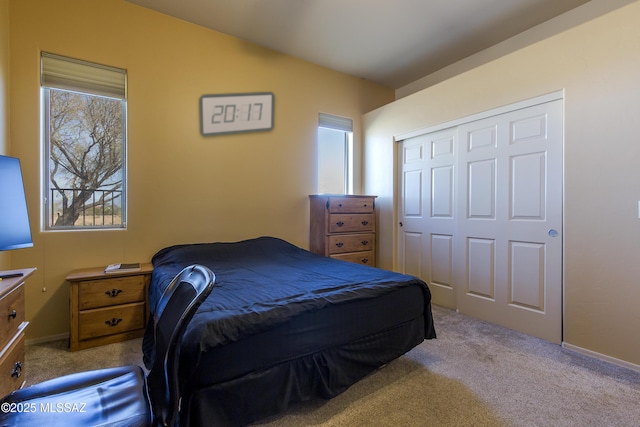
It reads 20.17
